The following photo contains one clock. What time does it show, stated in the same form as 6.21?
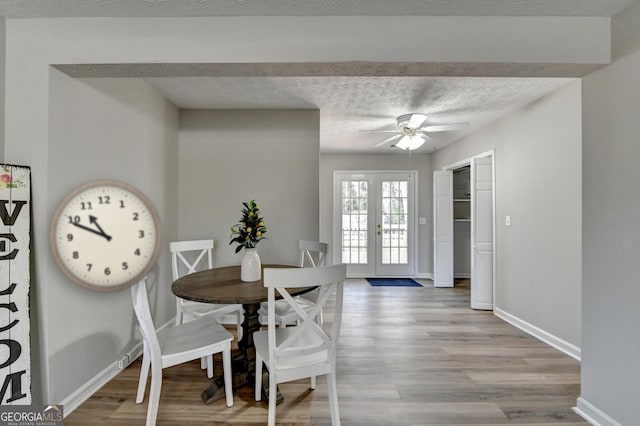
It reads 10.49
